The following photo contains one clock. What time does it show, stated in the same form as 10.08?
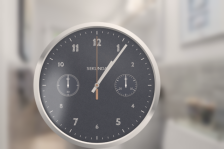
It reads 1.06
